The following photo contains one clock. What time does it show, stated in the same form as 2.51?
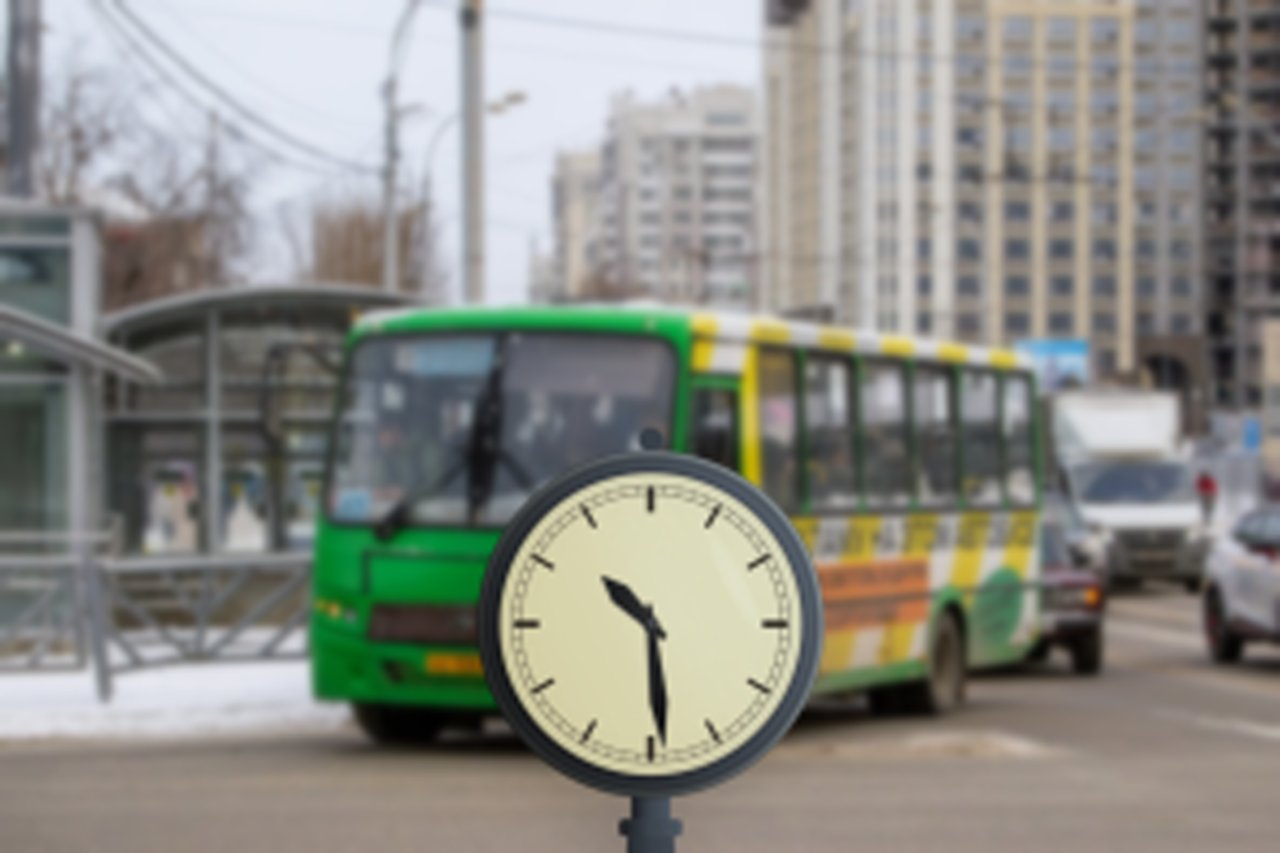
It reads 10.29
